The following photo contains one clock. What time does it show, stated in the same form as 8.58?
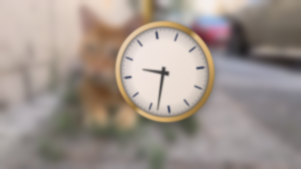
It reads 9.33
